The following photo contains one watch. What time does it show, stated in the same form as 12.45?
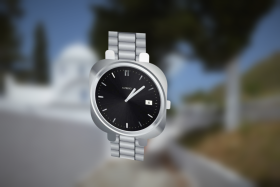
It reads 1.08
